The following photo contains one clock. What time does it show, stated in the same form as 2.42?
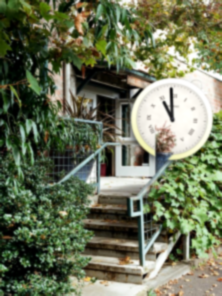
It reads 10.59
